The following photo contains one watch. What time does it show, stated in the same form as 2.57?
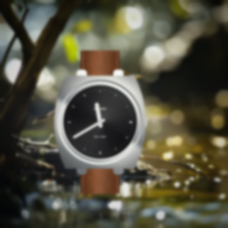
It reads 11.40
